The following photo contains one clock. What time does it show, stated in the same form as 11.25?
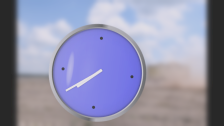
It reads 7.39
